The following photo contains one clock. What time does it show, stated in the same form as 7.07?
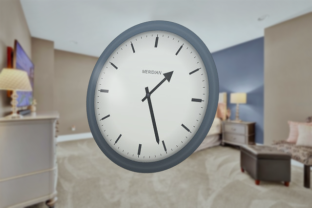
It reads 1.26
